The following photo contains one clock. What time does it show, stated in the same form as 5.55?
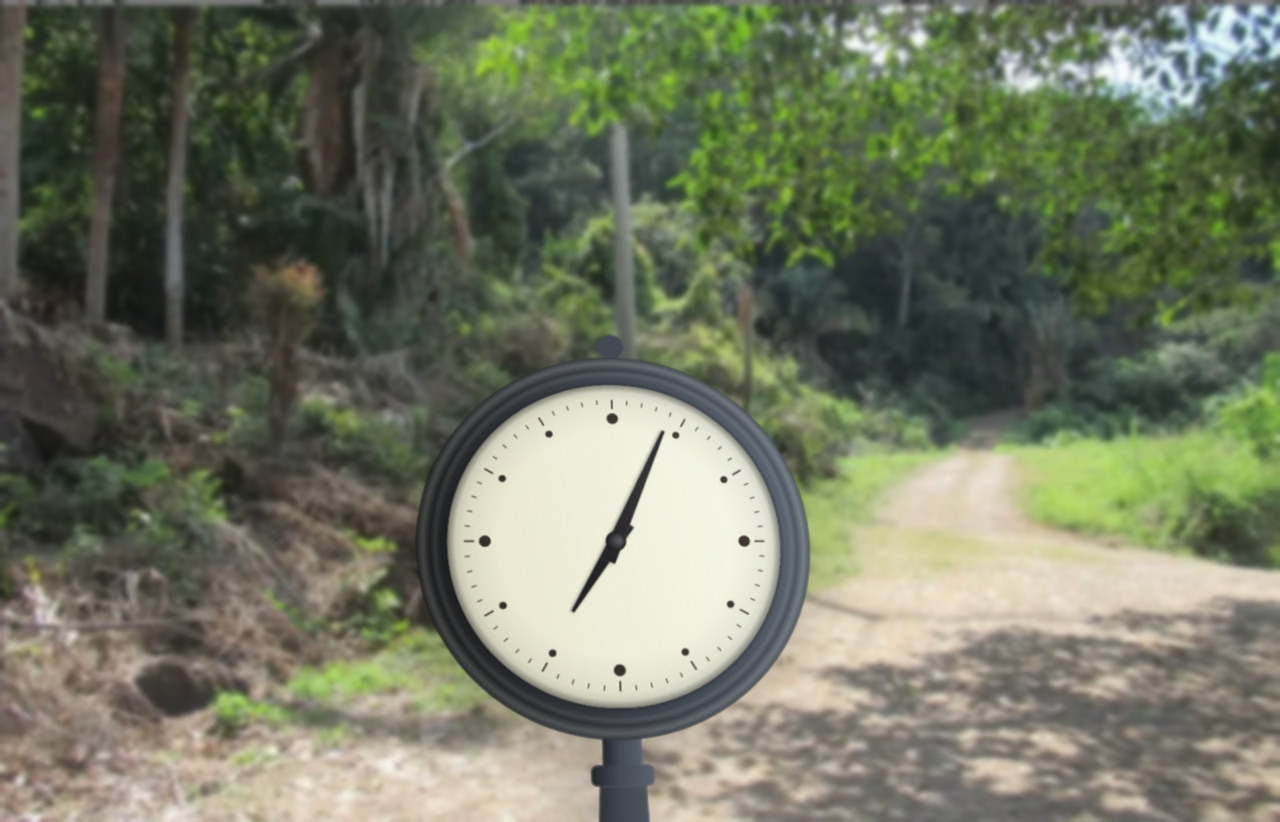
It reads 7.04
